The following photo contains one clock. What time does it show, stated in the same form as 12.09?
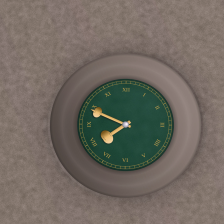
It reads 7.49
